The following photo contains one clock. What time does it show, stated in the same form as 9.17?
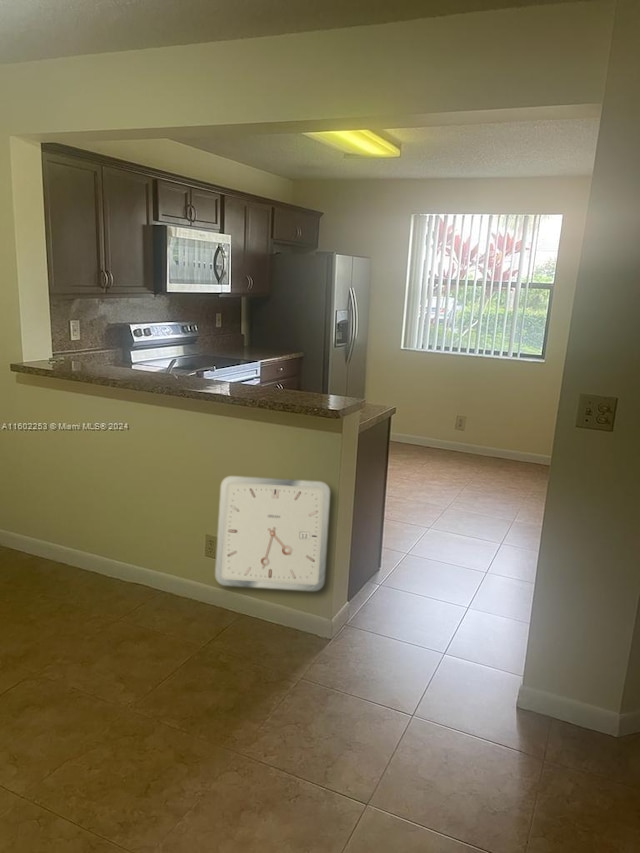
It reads 4.32
